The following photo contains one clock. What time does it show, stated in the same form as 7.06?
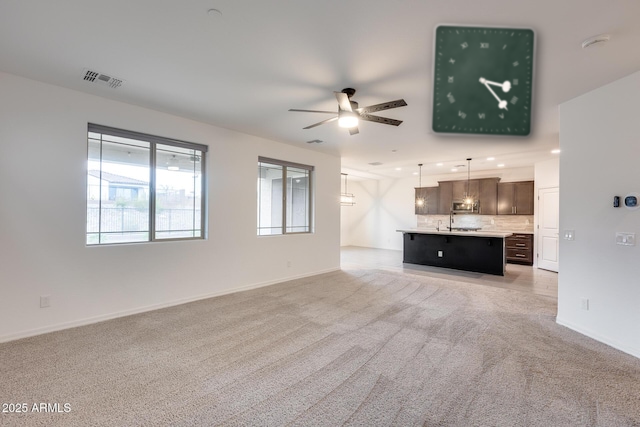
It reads 3.23
